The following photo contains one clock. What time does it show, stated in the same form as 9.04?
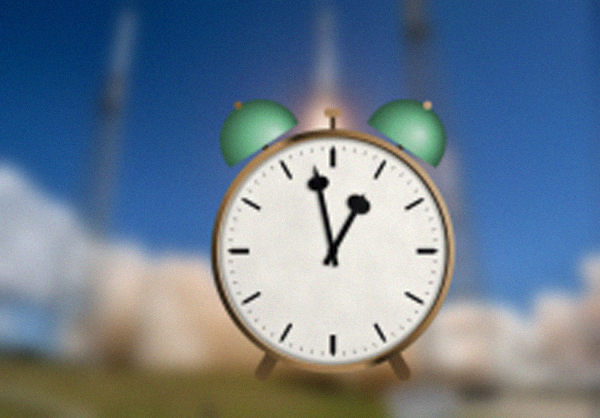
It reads 12.58
